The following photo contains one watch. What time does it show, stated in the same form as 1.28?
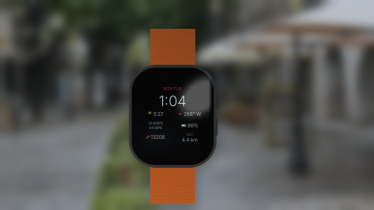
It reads 1.04
